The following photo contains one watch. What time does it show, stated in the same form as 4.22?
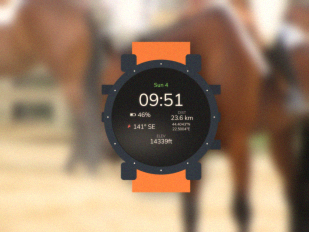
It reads 9.51
